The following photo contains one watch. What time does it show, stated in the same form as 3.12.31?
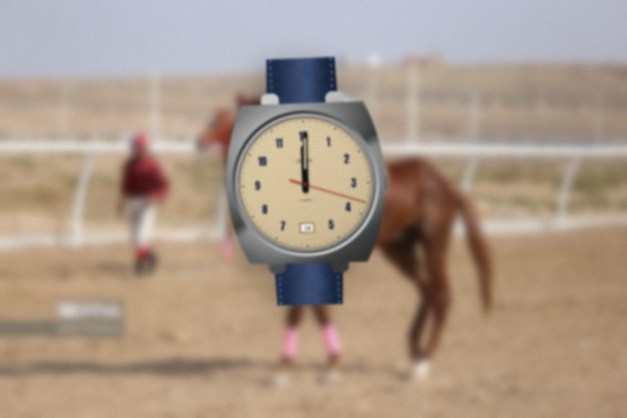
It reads 12.00.18
